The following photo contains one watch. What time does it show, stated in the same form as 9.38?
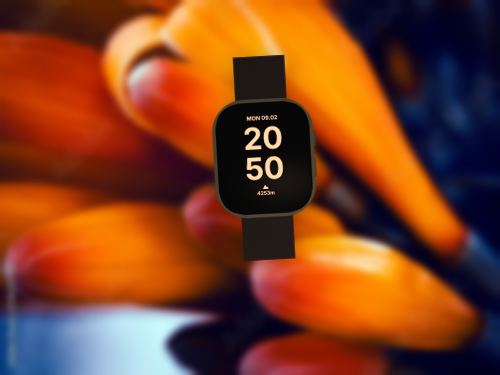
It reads 20.50
